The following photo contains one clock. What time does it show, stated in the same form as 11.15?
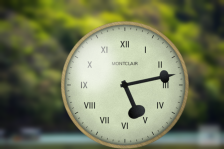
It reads 5.13
